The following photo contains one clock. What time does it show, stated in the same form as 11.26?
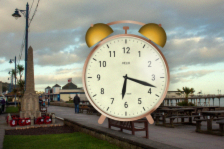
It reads 6.18
